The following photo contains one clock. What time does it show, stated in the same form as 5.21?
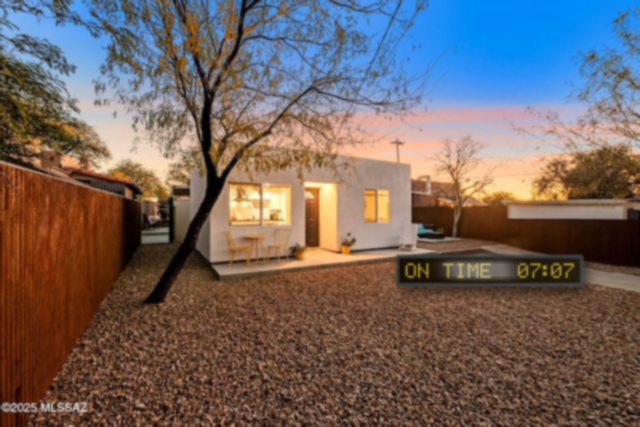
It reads 7.07
